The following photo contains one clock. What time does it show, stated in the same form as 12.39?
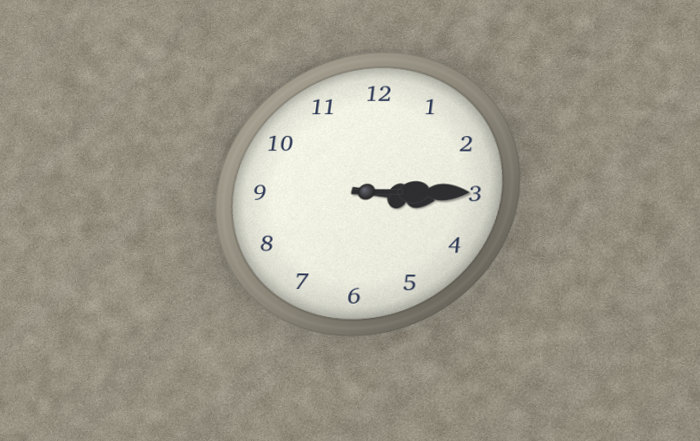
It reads 3.15
